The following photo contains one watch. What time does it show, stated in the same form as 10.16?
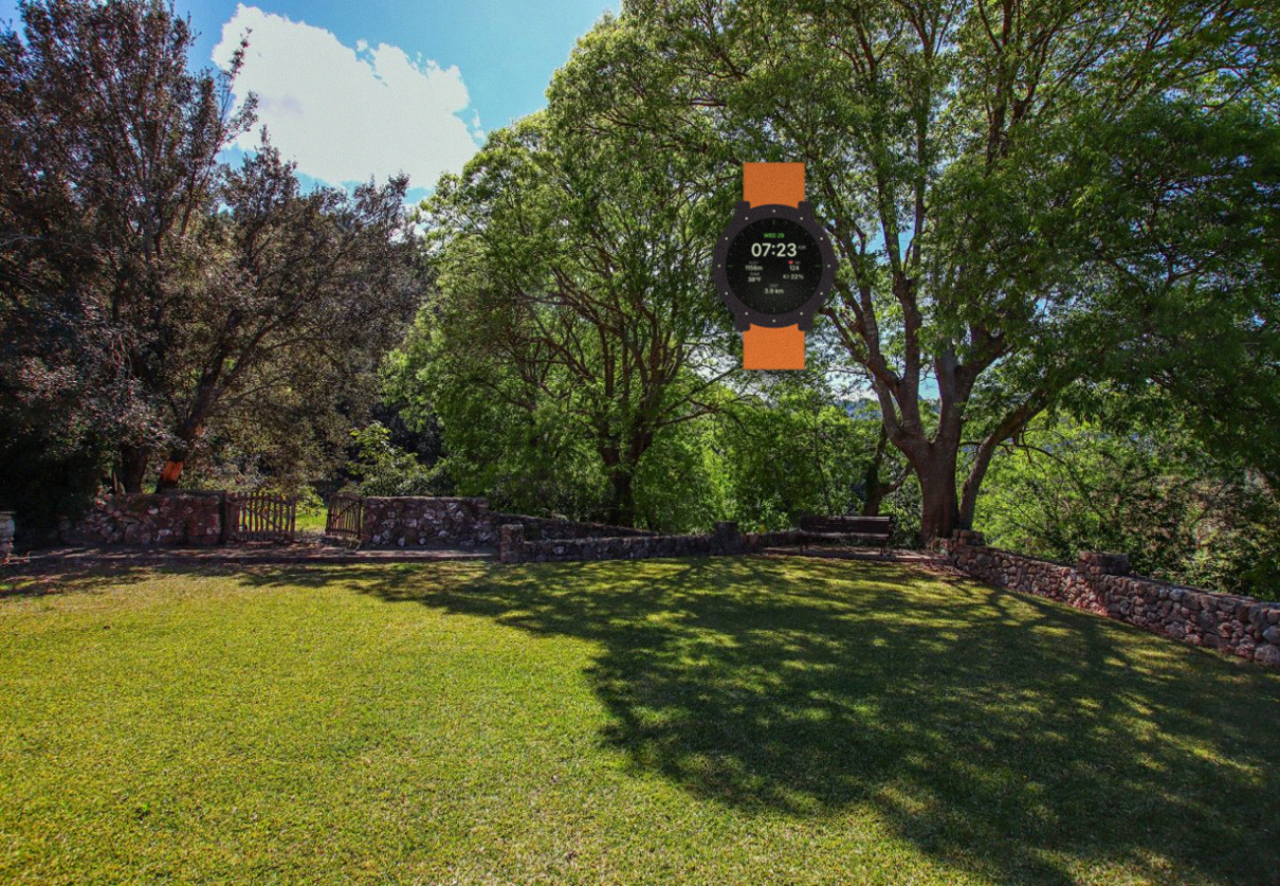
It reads 7.23
